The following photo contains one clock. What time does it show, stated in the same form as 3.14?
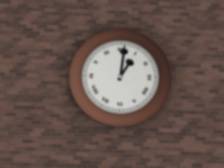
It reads 1.01
